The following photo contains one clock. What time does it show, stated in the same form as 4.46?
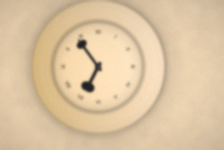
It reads 6.54
